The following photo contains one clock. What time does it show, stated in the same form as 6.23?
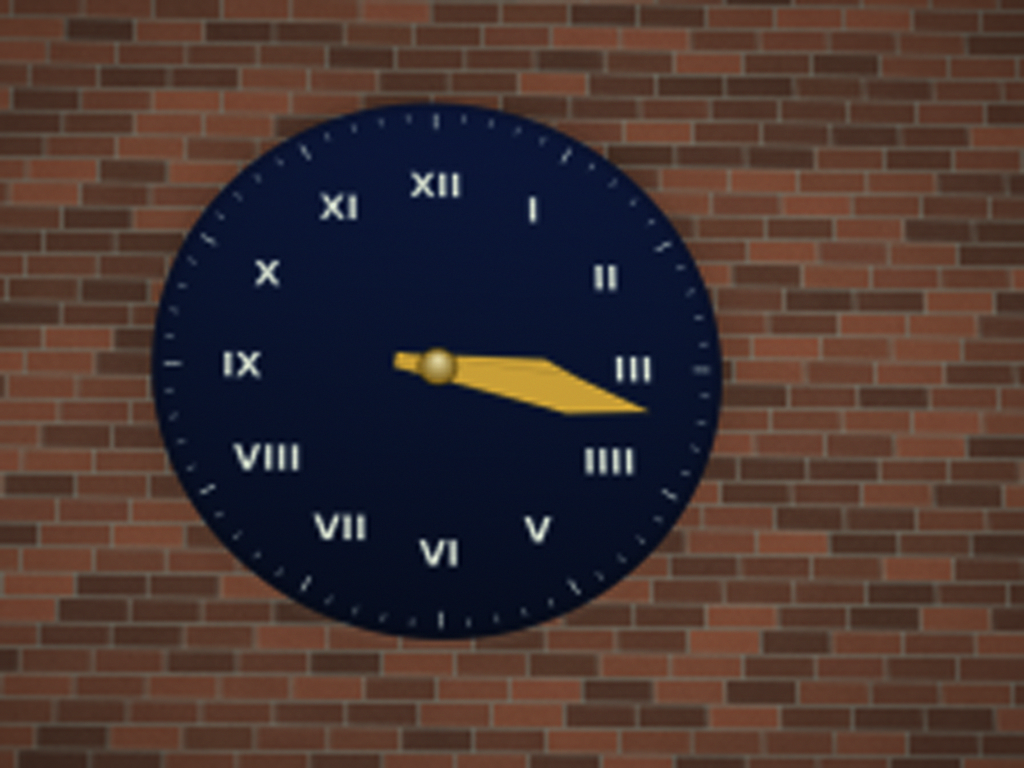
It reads 3.17
